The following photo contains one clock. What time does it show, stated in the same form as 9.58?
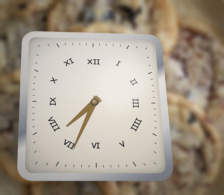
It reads 7.34
